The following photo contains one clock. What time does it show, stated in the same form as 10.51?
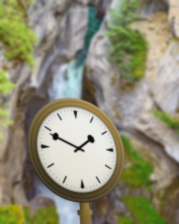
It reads 1.49
